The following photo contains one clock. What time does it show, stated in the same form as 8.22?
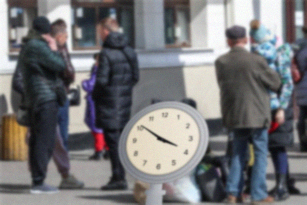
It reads 3.51
